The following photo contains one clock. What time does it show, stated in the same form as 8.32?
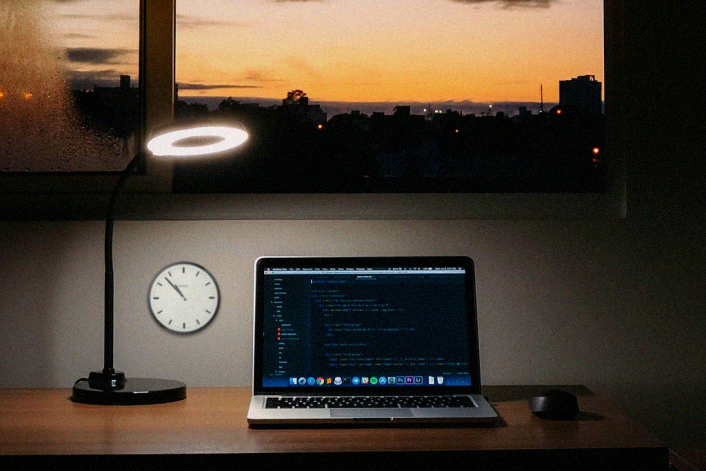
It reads 10.53
